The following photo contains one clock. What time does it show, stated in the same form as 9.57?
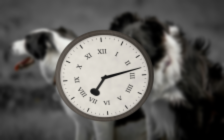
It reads 7.13
